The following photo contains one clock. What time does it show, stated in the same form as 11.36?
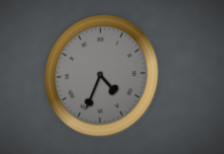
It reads 4.34
